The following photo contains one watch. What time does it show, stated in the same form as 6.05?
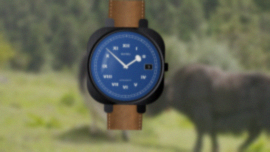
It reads 1.52
